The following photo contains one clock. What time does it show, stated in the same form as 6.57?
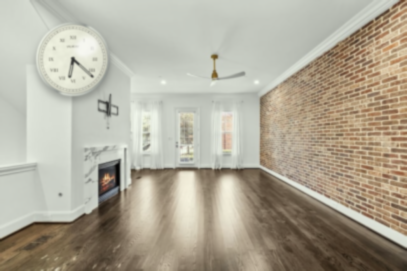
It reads 6.22
